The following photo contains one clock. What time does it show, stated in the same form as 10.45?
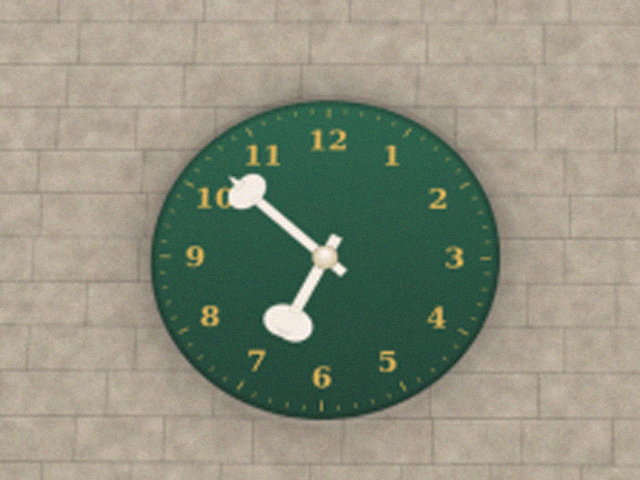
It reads 6.52
